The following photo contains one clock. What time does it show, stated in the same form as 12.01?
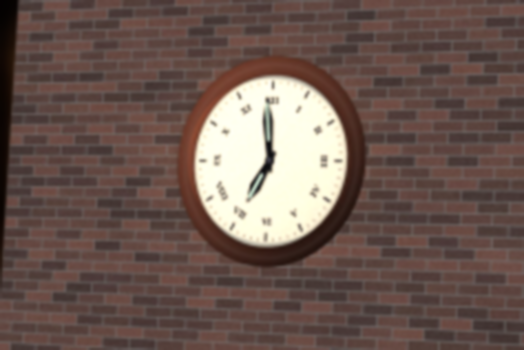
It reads 6.59
